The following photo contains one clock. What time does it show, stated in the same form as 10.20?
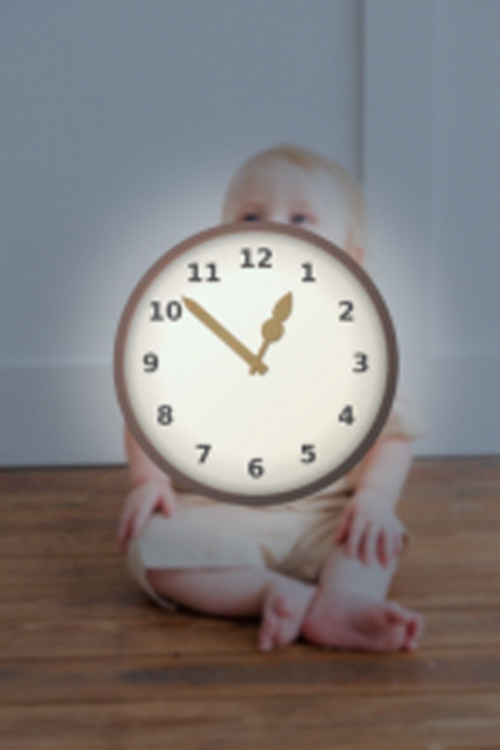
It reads 12.52
